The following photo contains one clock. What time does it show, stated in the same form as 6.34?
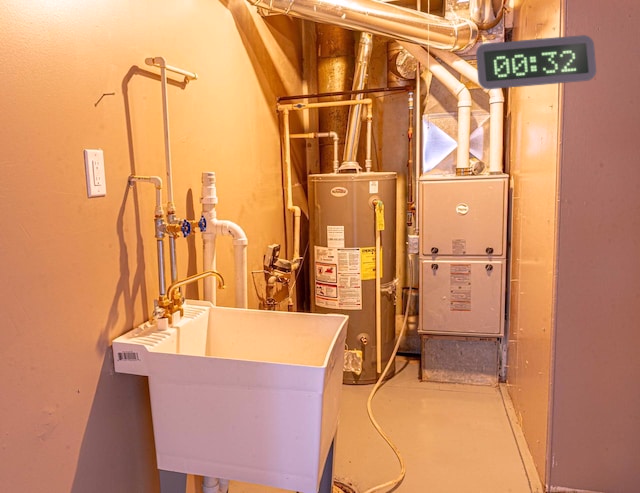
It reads 0.32
